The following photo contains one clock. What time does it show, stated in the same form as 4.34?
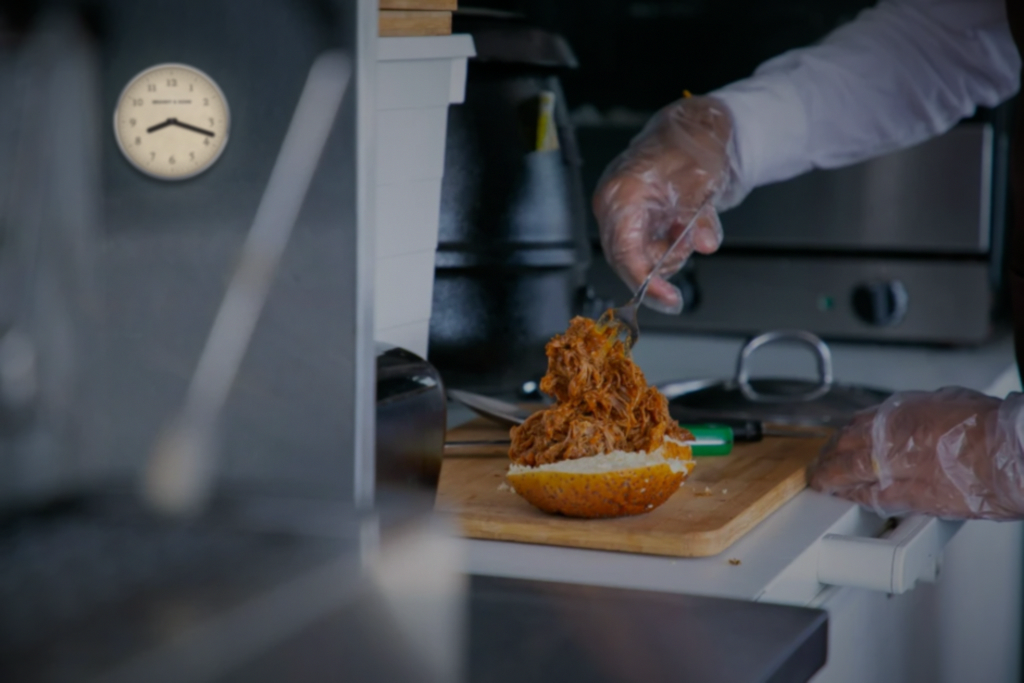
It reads 8.18
